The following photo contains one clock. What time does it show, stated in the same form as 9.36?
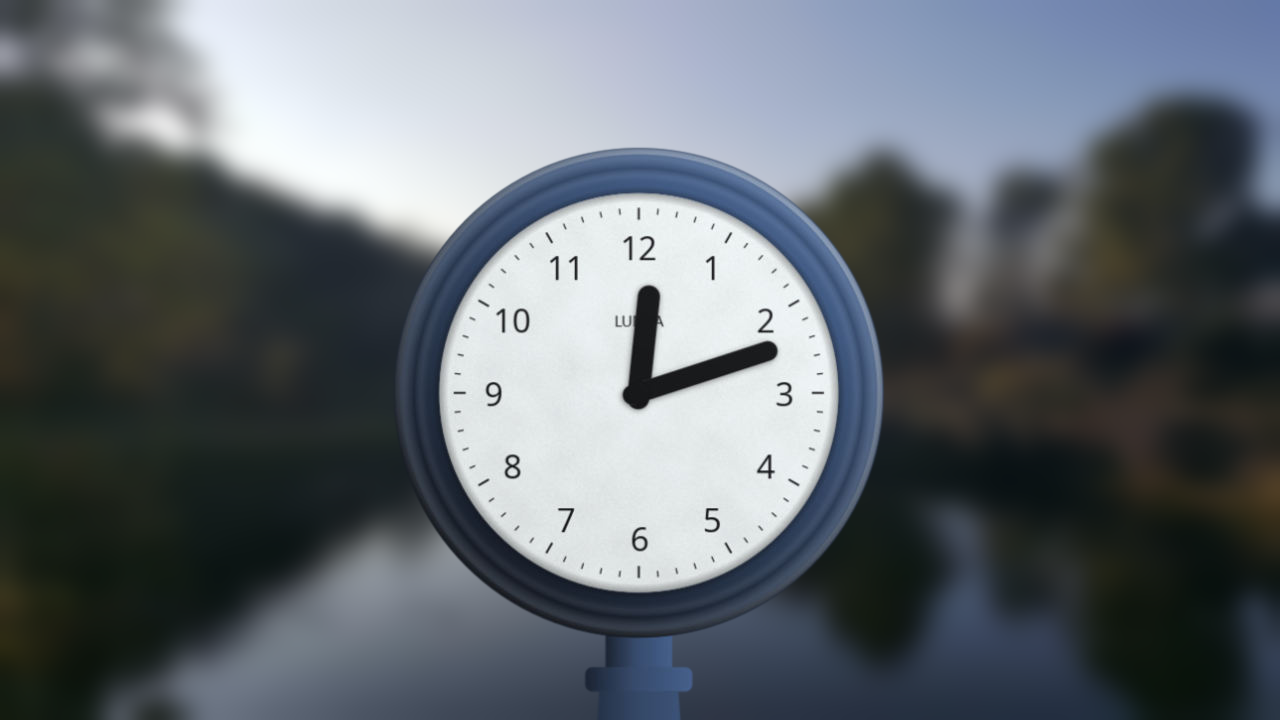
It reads 12.12
